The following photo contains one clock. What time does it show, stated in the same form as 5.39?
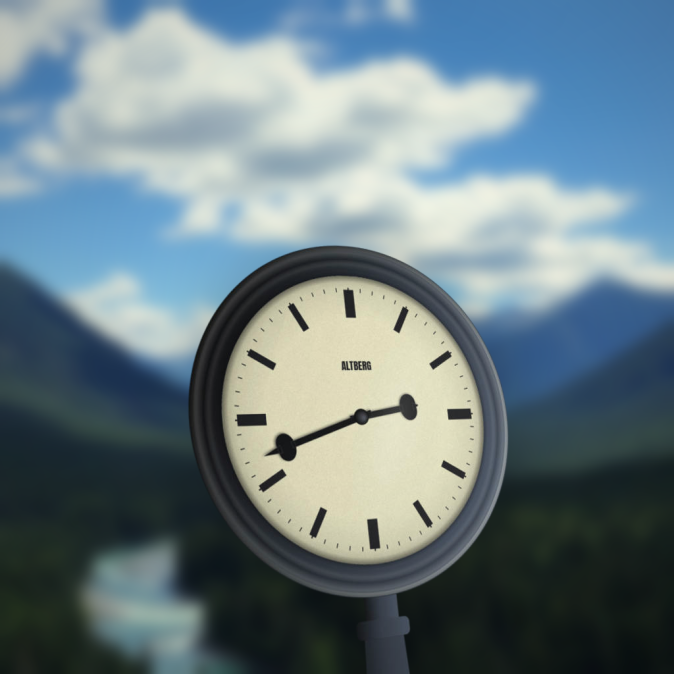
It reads 2.42
